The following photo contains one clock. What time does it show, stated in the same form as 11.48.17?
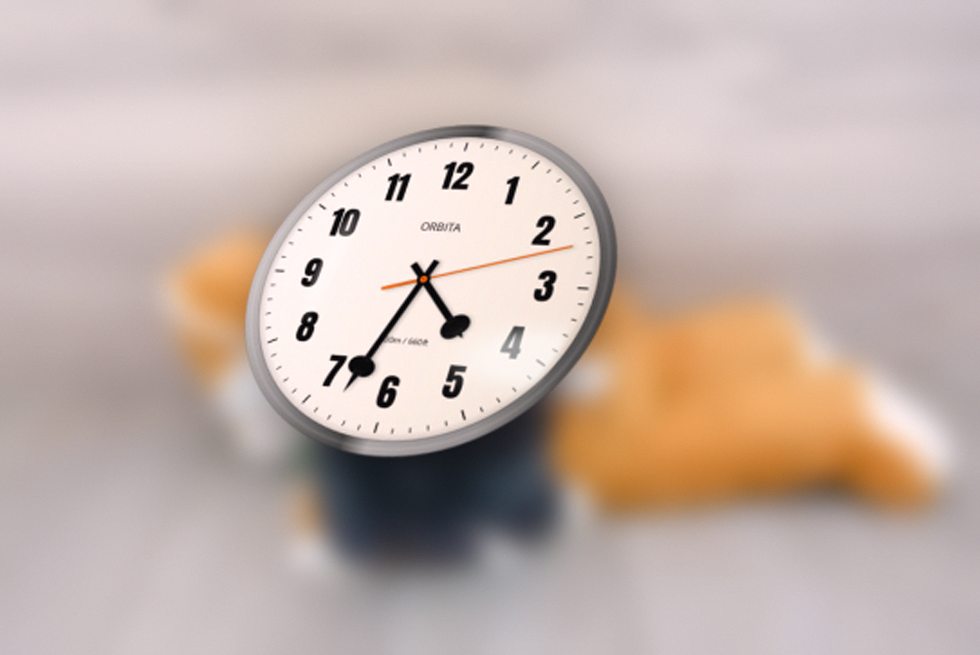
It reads 4.33.12
